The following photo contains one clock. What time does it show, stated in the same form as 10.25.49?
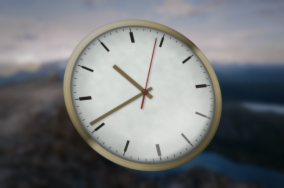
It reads 10.41.04
